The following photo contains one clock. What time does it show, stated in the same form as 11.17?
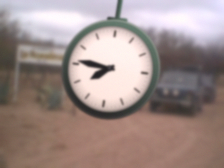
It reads 7.46
